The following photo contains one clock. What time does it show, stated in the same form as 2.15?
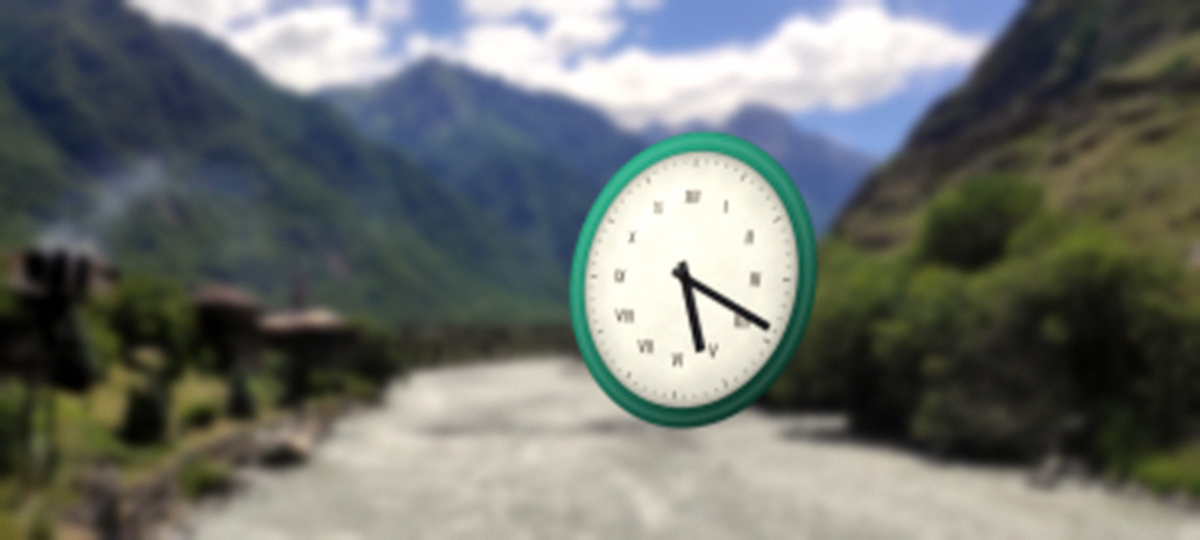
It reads 5.19
